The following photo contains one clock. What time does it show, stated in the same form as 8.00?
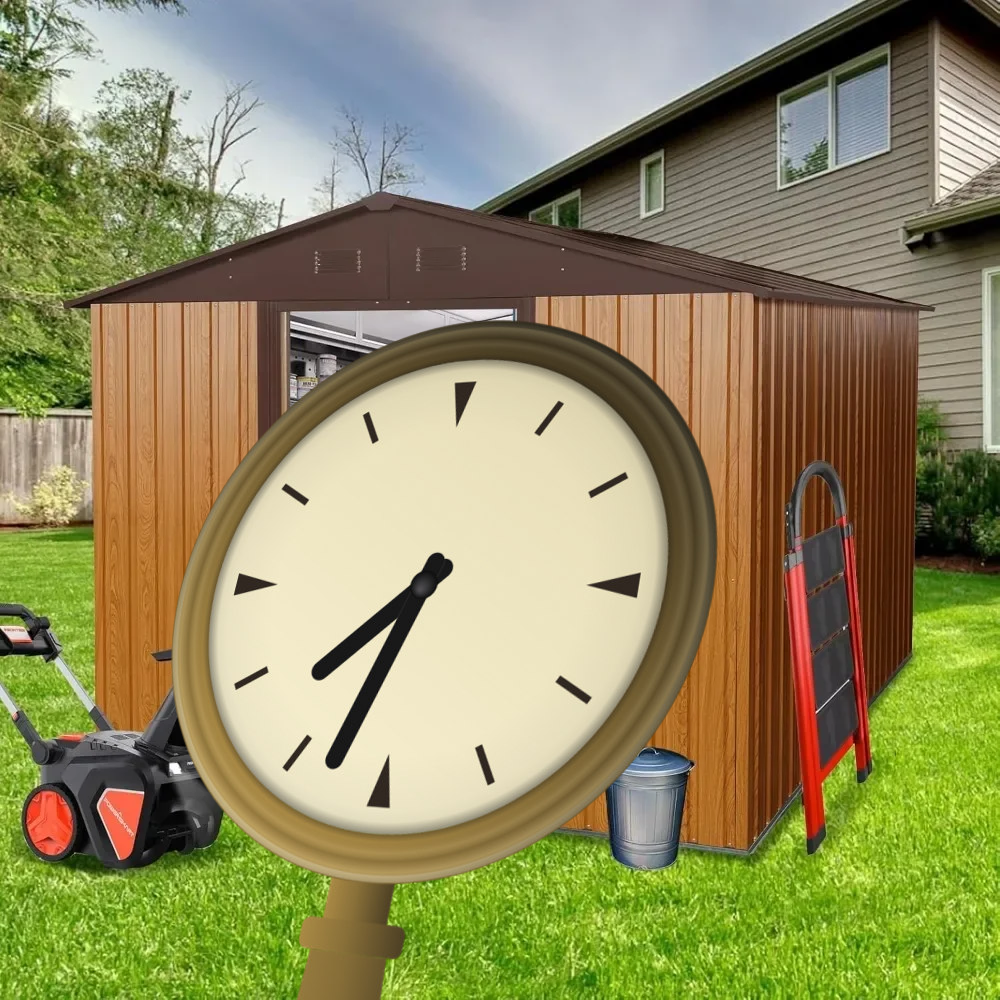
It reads 7.33
